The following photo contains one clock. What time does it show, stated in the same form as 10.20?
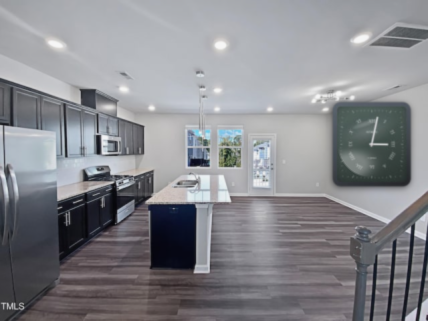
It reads 3.02
